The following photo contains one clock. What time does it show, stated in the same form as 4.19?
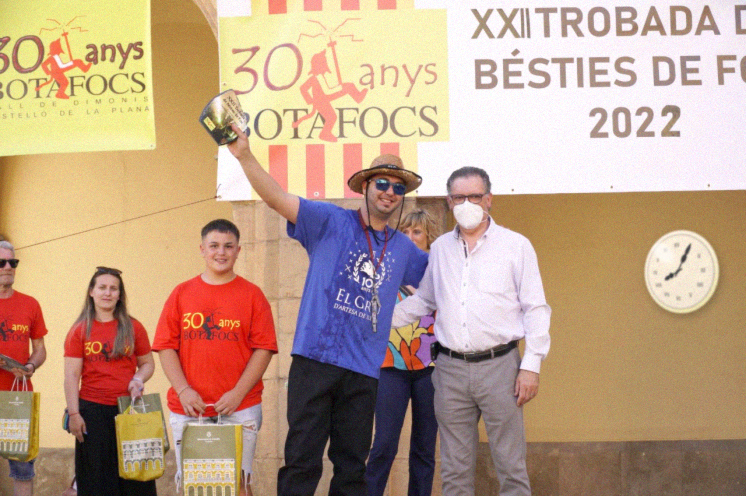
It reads 8.05
